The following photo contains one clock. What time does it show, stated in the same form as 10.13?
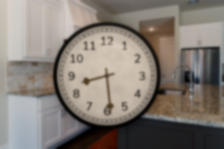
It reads 8.29
